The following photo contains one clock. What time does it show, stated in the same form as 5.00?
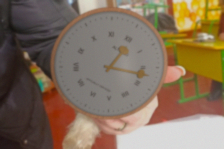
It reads 12.12
